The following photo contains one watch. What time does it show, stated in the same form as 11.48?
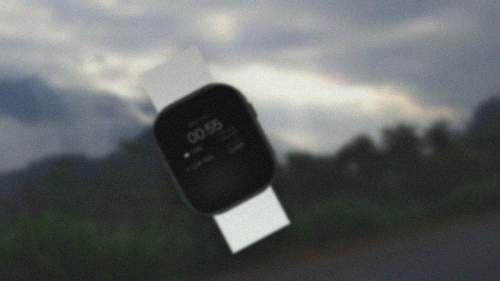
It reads 0.55
